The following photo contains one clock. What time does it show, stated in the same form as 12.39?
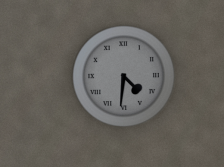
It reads 4.31
